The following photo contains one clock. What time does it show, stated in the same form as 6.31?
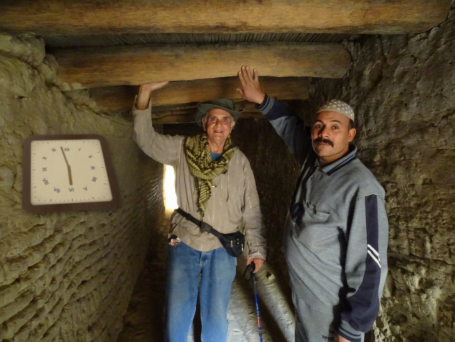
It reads 5.58
